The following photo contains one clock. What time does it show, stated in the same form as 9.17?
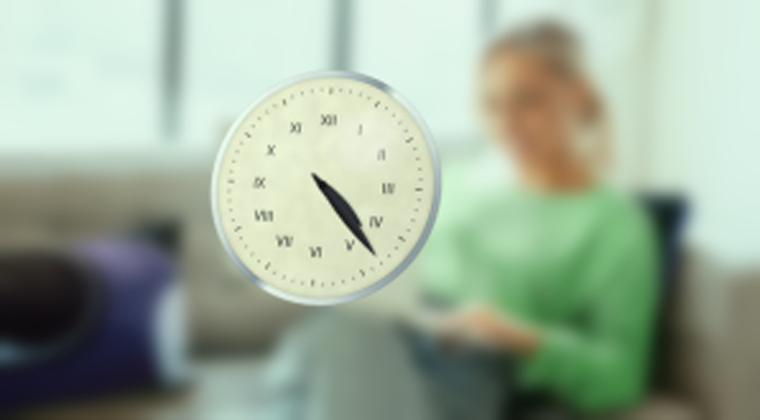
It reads 4.23
